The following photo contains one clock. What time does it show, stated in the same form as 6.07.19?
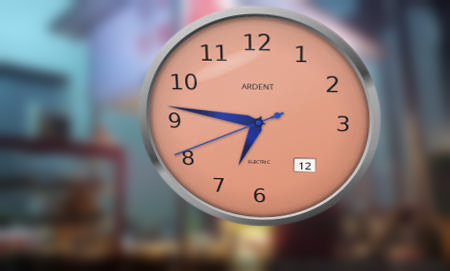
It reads 6.46.41
